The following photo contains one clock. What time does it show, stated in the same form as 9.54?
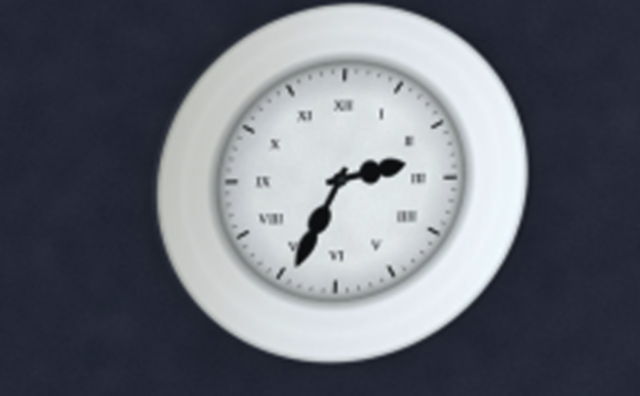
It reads 2.34
